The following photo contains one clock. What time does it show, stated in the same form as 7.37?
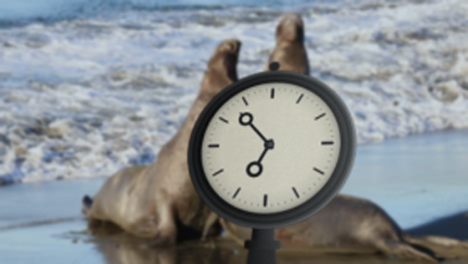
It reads 6.53
